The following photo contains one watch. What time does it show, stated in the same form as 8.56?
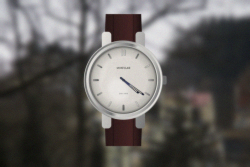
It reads 4.21
